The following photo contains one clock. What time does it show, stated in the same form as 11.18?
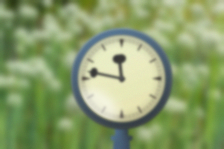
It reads 11.47
